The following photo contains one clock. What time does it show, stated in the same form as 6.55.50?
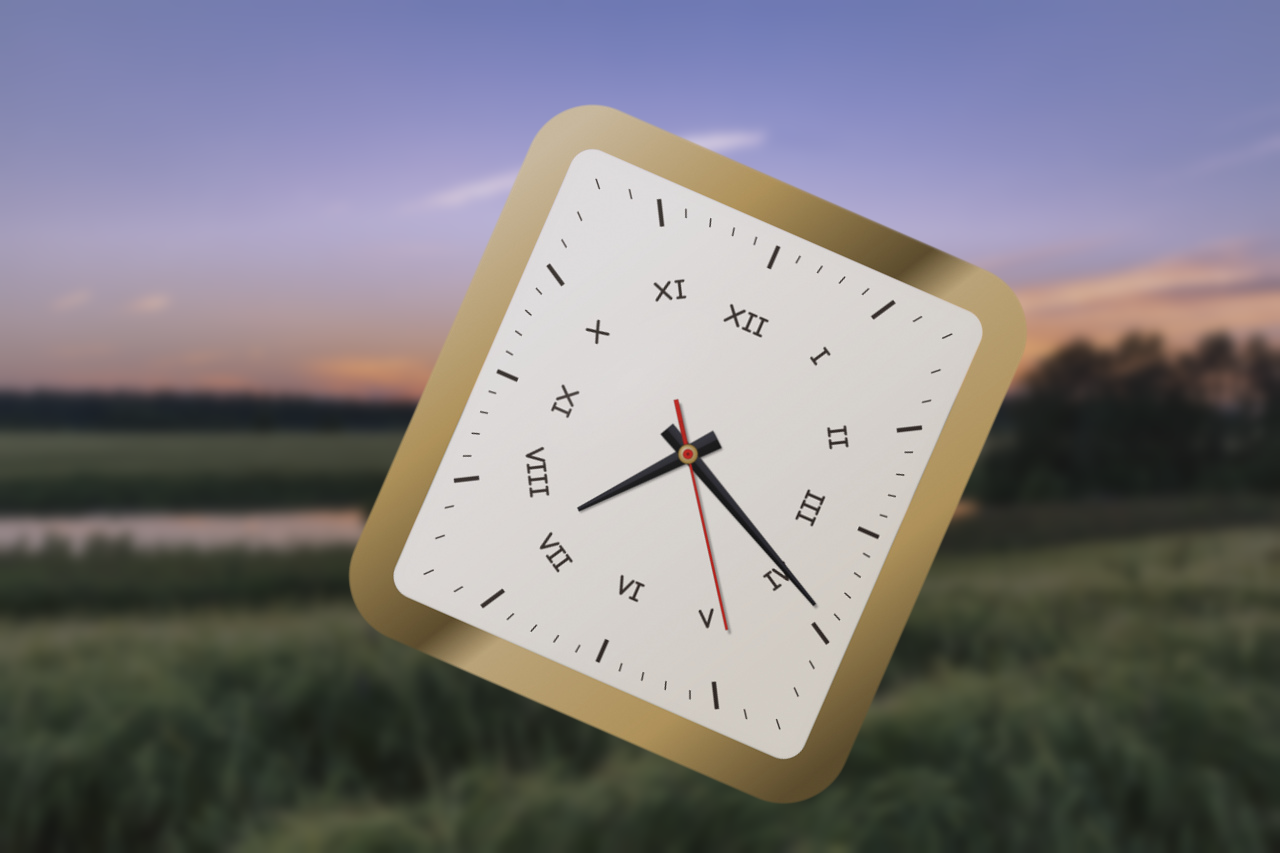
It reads 7.19.24
